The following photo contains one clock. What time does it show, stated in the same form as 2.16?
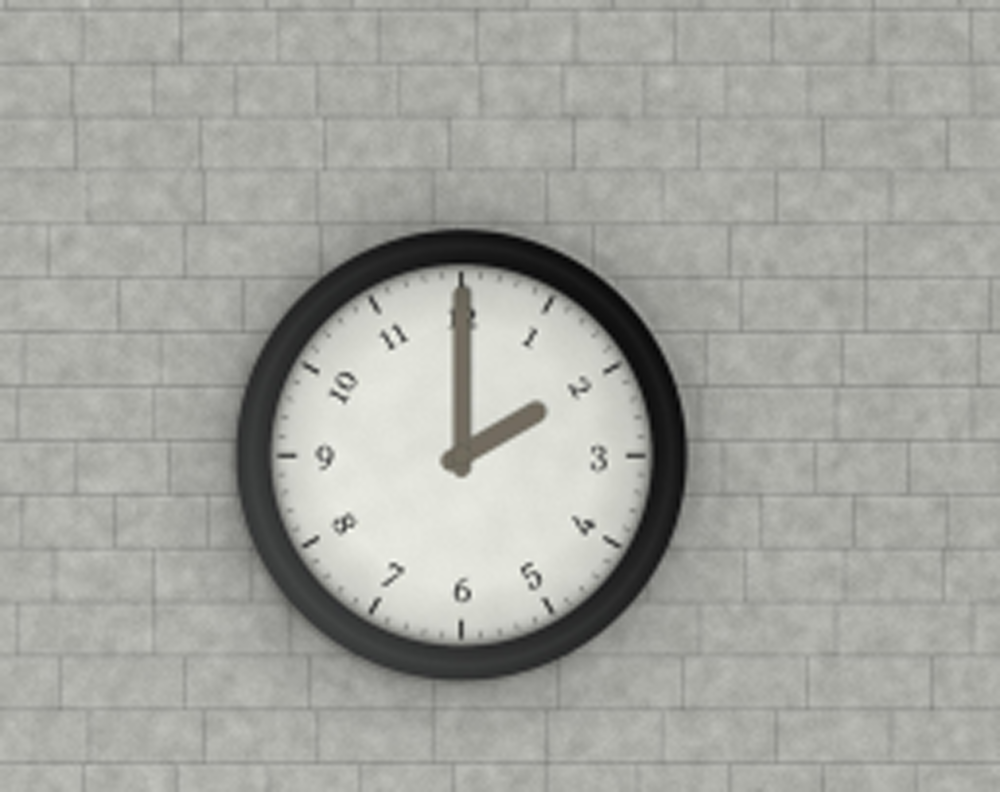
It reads 2.00
